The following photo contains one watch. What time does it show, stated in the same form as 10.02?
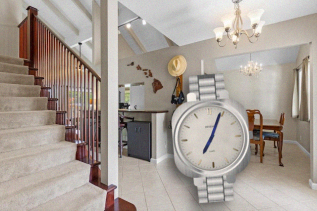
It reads 7.04
